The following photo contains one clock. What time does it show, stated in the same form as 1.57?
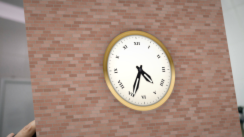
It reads 4.34
